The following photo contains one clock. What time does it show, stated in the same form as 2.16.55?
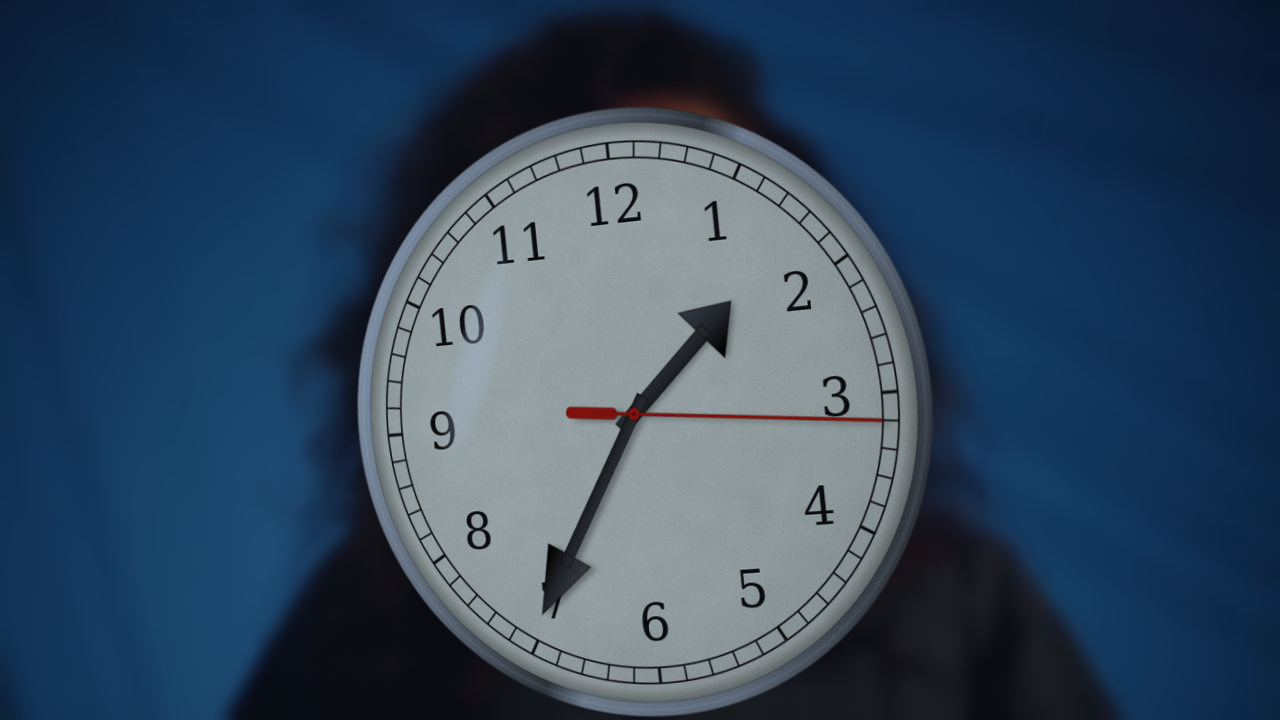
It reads 1.35.16
